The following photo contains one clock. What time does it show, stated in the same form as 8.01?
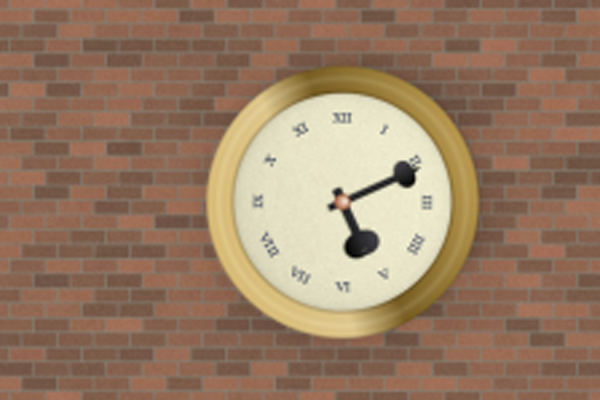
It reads 5.11
